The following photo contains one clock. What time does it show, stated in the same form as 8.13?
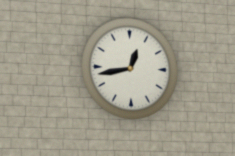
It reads 12.43
